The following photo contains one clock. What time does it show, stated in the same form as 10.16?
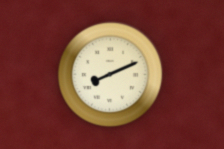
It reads 8.11
